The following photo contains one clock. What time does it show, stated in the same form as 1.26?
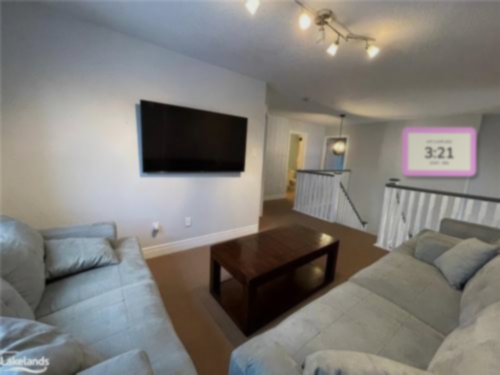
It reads 3.21
